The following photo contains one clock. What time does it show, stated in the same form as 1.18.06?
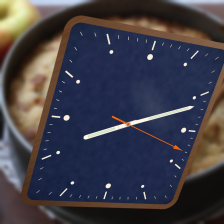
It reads 8.11.18
